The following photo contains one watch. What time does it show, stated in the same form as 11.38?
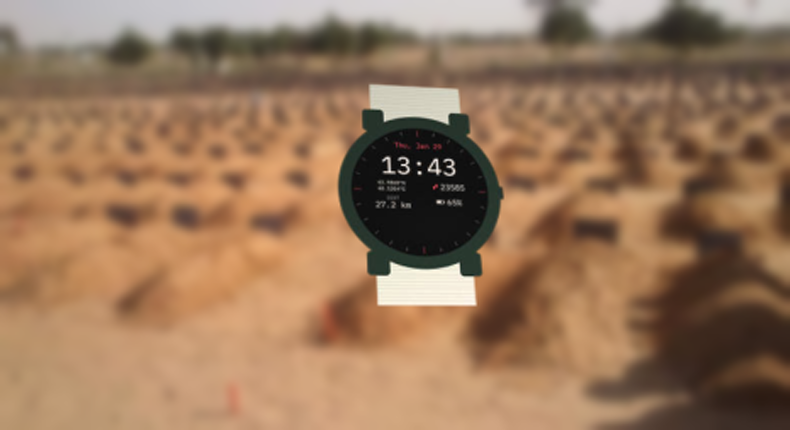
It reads 13.43
